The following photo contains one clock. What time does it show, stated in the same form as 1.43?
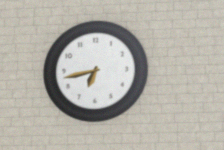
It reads 6.43
